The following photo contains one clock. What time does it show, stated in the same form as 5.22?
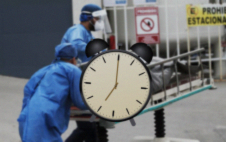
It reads 7.00
